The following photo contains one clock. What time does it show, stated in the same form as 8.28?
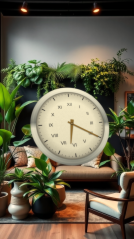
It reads 6.20
